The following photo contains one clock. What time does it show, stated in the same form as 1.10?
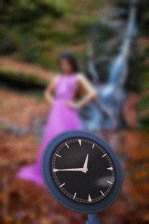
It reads 12.45
